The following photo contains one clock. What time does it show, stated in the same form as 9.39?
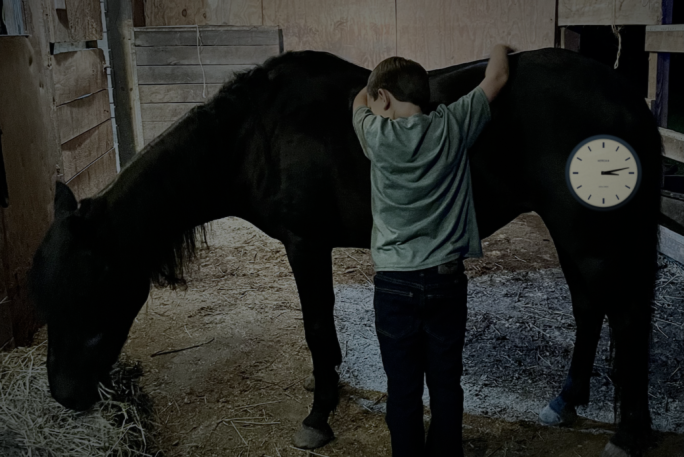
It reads 3.13
